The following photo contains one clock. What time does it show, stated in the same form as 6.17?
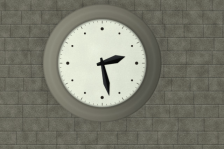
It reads 2.28
